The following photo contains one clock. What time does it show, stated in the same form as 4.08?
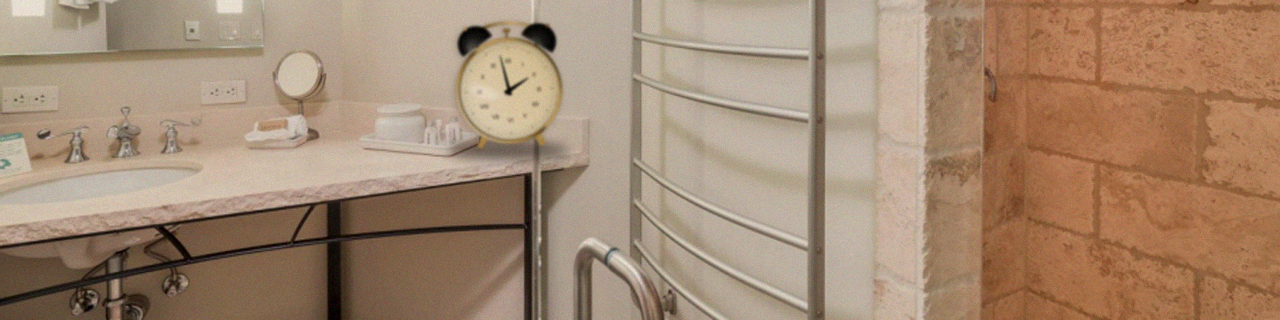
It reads 1.58
